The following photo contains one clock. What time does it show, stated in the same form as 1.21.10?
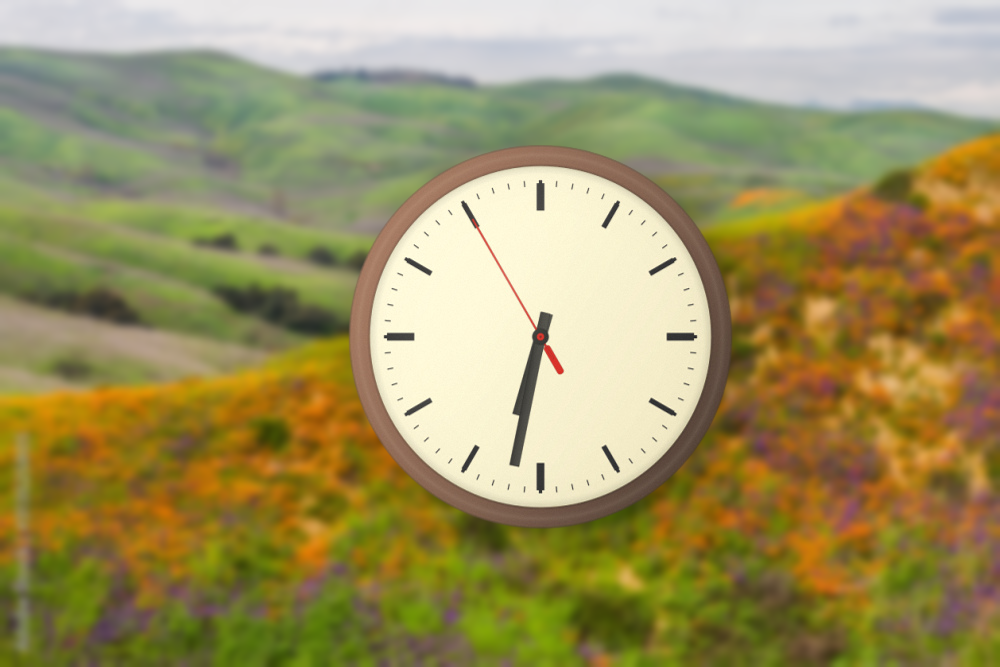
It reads 6.31.55
